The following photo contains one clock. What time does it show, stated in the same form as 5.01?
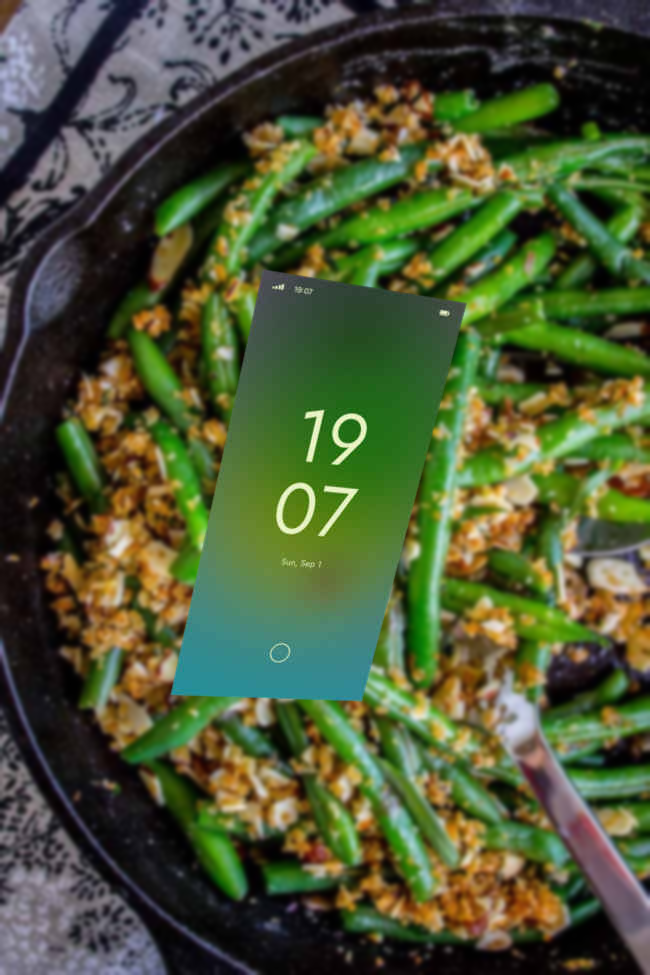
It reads 19.07
